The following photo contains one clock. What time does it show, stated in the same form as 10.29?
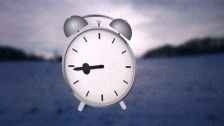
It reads 8.44
